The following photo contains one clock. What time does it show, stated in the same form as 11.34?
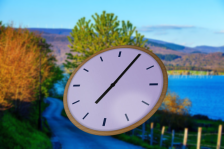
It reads 7.05
